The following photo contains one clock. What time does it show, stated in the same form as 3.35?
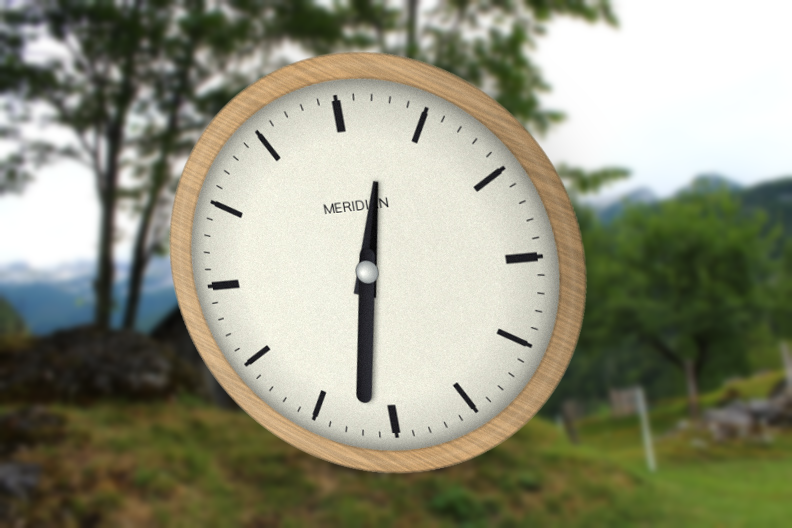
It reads 12.32
